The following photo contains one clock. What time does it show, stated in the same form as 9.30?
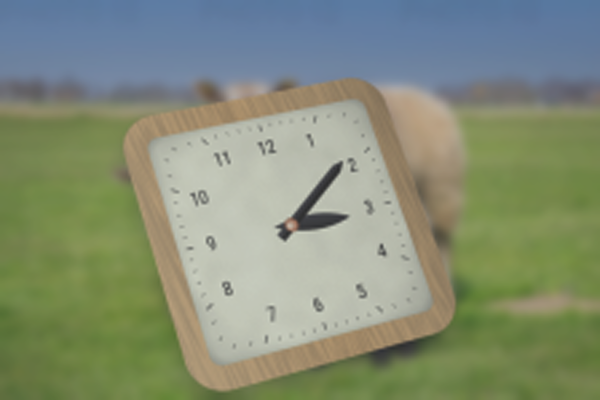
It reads 3.09
